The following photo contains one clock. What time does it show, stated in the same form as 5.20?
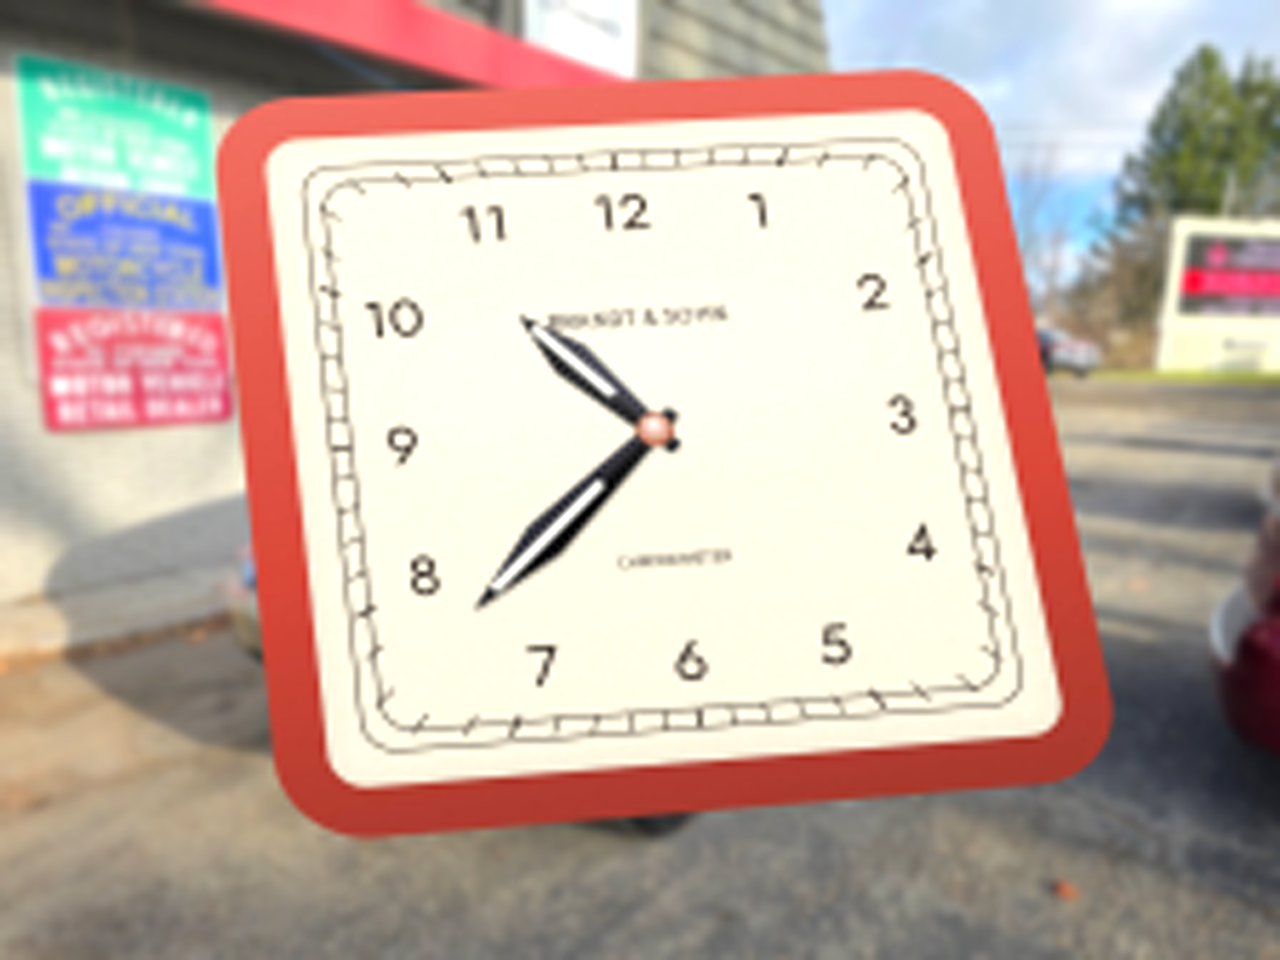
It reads 10.38
